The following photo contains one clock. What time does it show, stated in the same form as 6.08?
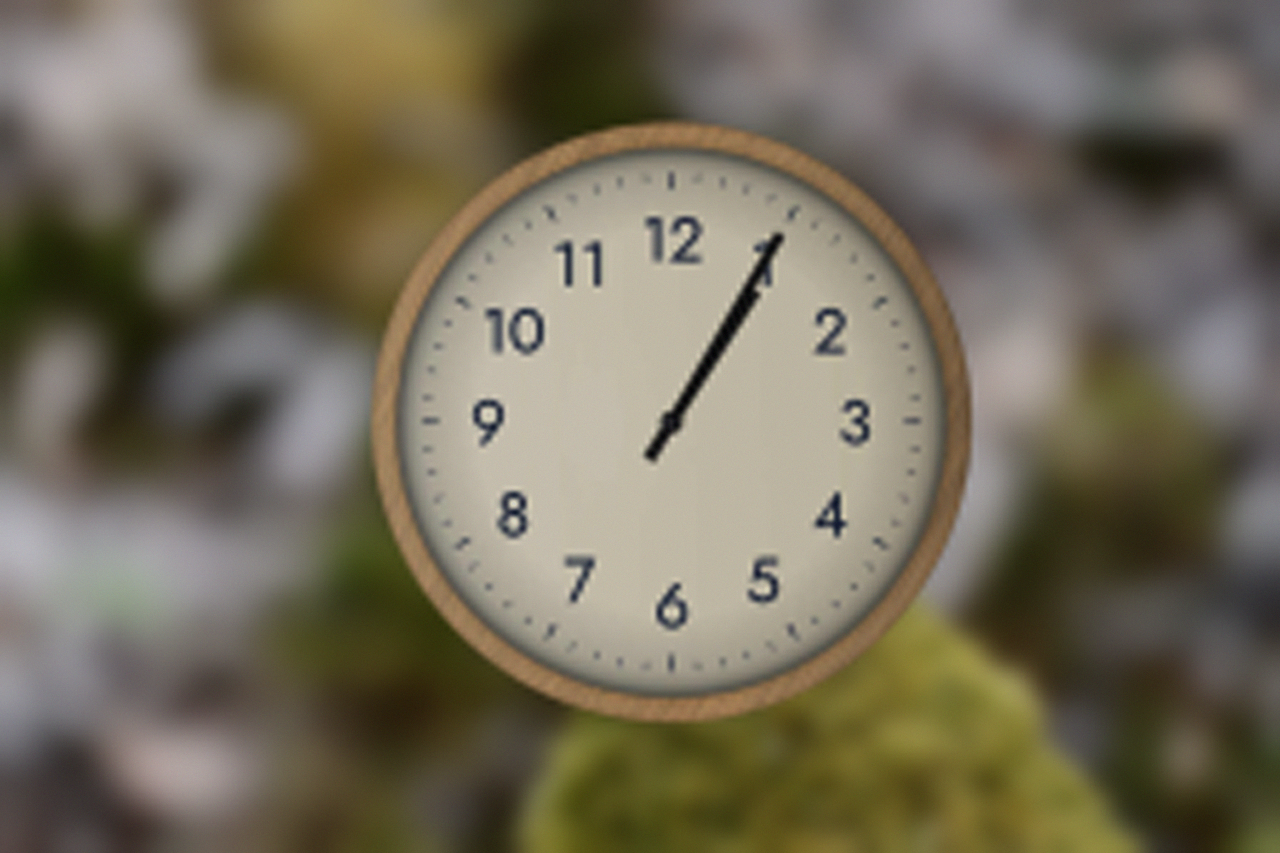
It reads 1.05
